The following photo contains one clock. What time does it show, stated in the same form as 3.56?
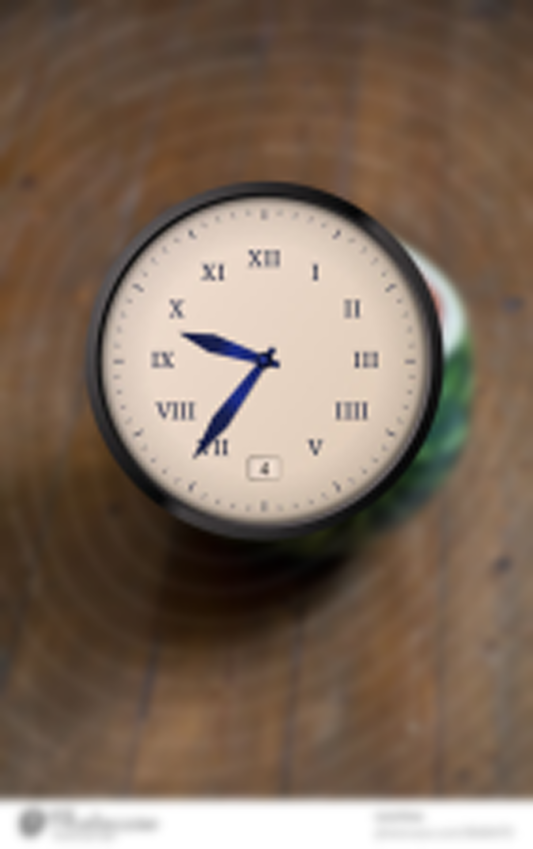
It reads 9.36
